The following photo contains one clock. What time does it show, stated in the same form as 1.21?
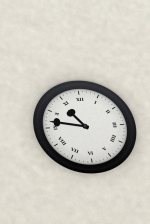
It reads 10.47
